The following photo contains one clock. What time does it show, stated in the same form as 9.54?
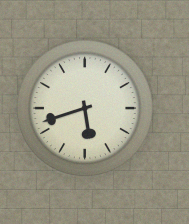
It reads 5.42
